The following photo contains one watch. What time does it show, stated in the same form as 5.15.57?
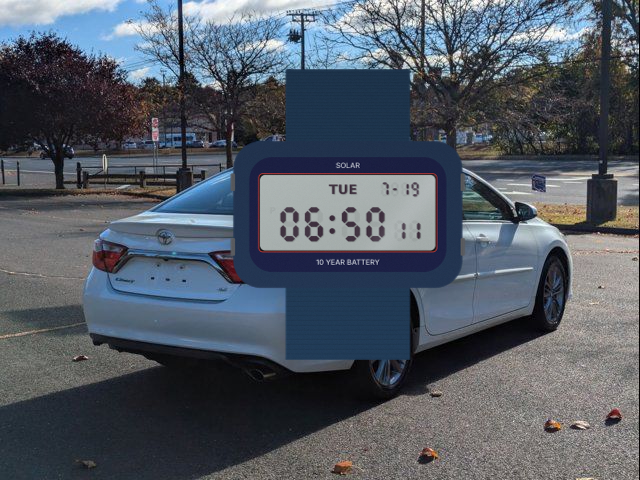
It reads 6.50.11
